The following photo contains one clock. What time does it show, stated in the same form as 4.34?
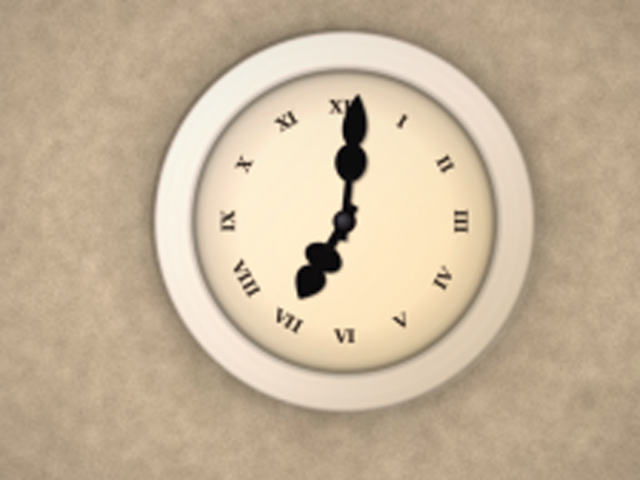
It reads 7.01
